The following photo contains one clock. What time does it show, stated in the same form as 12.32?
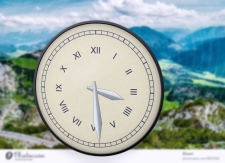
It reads 3.29
